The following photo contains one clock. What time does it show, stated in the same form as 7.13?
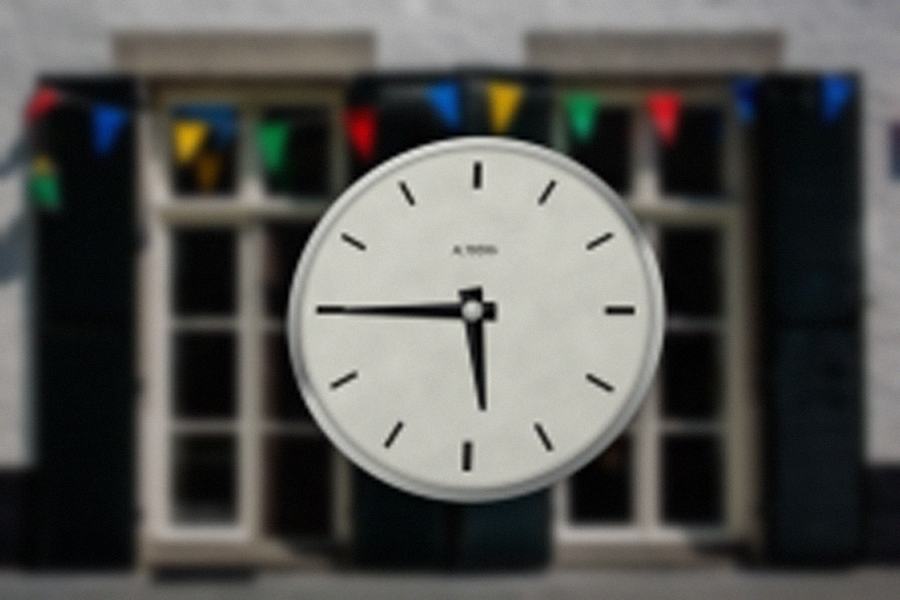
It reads 5.45
